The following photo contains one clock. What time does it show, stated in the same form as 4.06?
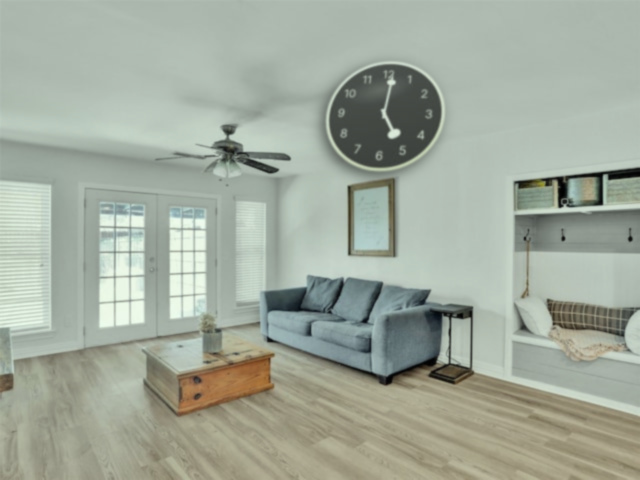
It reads 5.01
